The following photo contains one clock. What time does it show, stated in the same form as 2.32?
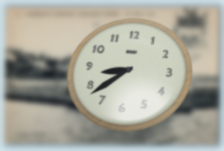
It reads 8.38
